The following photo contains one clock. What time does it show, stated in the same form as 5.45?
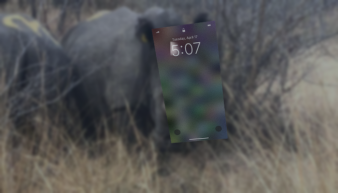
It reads 5.07
